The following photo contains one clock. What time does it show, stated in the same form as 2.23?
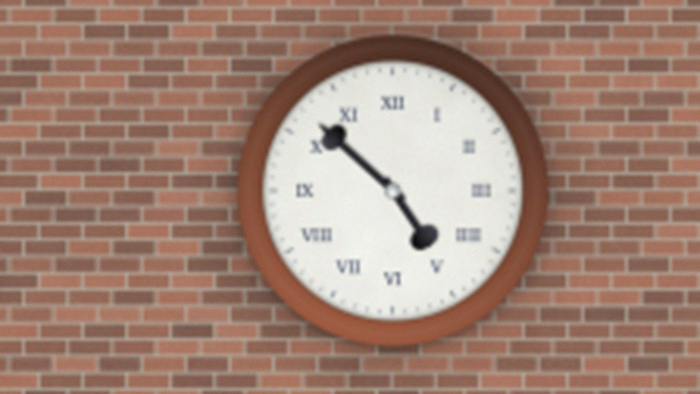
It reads 4.52
